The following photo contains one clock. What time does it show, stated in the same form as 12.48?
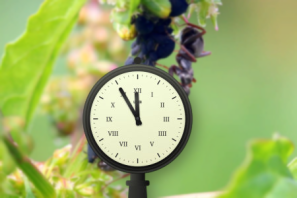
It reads 11.55
